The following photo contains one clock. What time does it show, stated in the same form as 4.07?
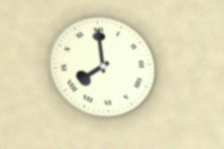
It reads 8.00
